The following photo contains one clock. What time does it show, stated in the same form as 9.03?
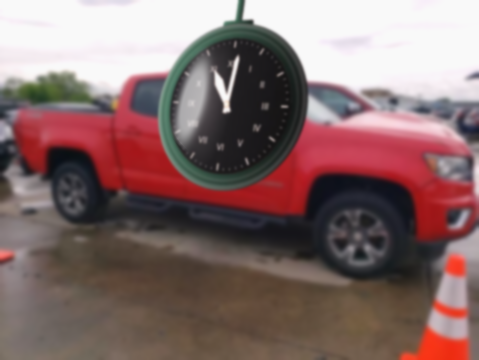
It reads 11.01
